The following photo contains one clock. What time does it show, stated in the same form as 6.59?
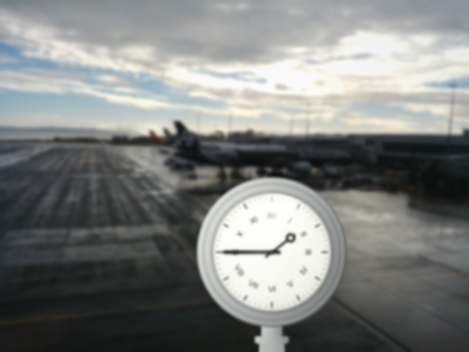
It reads 1.45
